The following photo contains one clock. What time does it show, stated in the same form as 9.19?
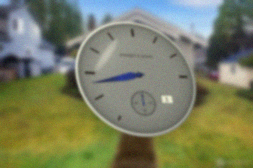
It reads 8.43
